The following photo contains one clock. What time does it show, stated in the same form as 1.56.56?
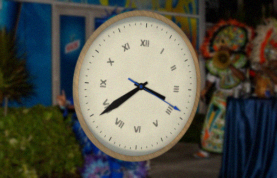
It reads 3.39.19
